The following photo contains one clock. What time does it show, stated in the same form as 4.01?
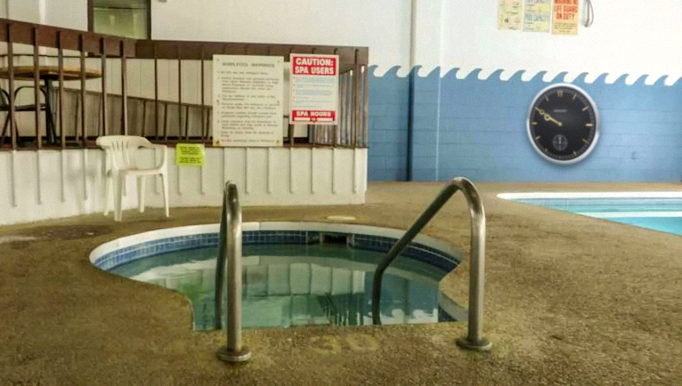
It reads 9.50
